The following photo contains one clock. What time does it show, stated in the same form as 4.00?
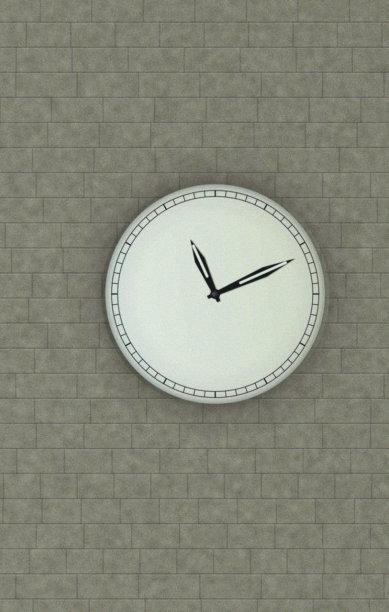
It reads 11.11
